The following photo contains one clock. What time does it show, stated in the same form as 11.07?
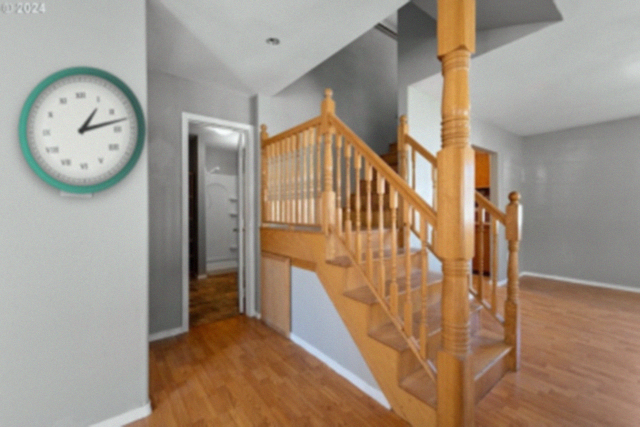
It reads 1.13
